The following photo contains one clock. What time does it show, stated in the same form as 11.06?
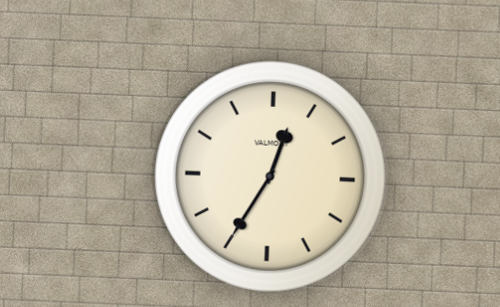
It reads 12.35
